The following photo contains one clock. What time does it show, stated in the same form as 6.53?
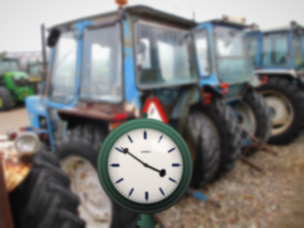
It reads 3.51
